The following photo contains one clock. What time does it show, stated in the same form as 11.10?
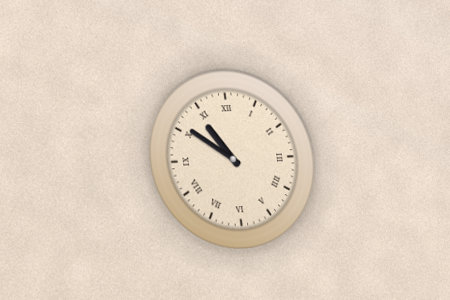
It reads 10.51
